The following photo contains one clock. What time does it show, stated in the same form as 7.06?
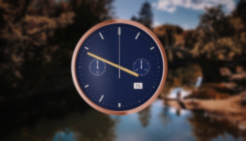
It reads 3.49
